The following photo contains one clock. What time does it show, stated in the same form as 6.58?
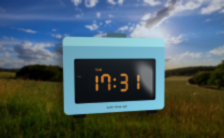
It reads 17.31
